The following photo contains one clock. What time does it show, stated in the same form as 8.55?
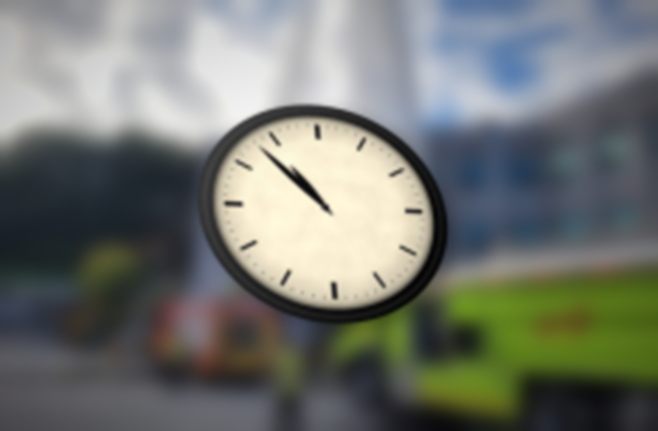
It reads 10.53
